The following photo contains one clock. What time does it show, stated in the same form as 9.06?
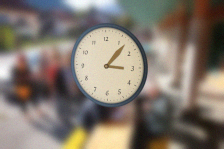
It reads 3.07
